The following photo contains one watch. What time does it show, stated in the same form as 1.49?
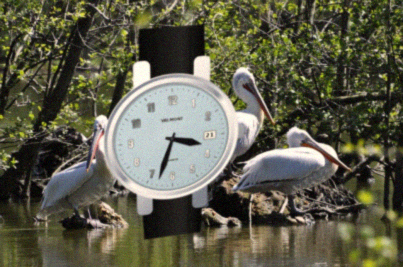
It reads 3.33
